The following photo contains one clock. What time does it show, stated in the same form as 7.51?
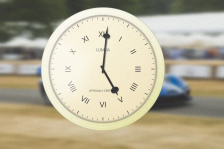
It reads 5.01
